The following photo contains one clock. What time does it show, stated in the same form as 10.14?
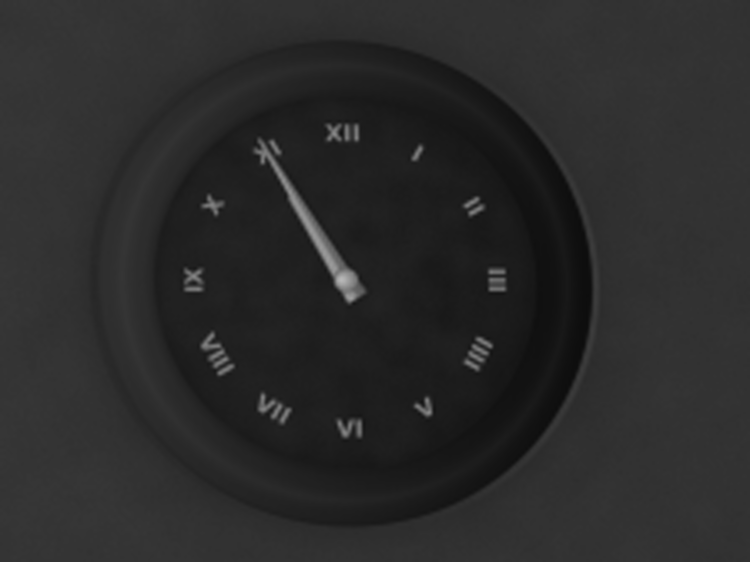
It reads 10.55
